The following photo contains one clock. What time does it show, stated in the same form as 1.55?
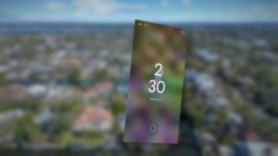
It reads 2.30
